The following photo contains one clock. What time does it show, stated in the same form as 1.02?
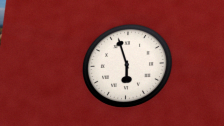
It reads 5.57
